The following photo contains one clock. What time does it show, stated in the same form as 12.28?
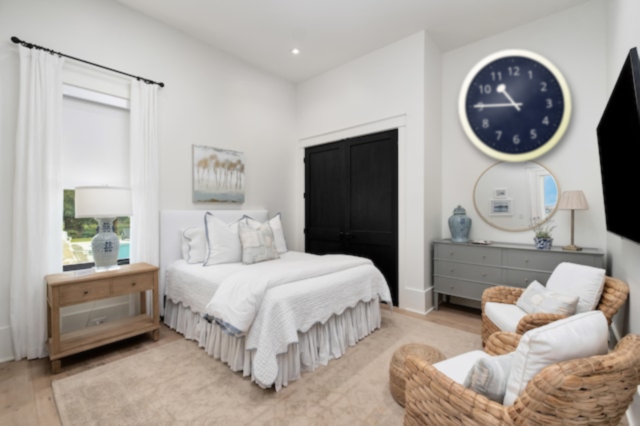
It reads 10.45
